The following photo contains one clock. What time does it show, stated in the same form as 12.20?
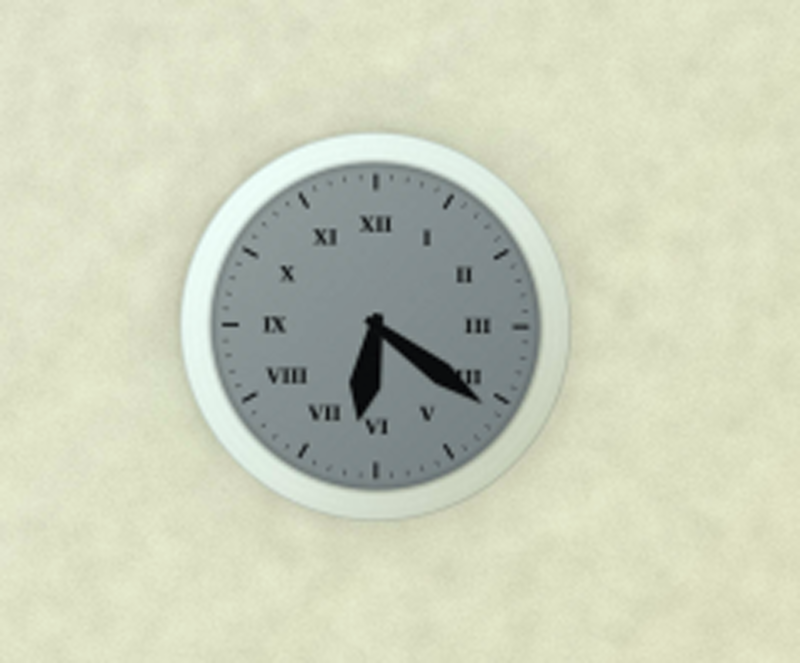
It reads 6.21
